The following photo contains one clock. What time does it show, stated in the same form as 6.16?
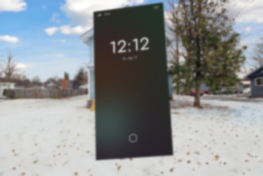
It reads 12.12
